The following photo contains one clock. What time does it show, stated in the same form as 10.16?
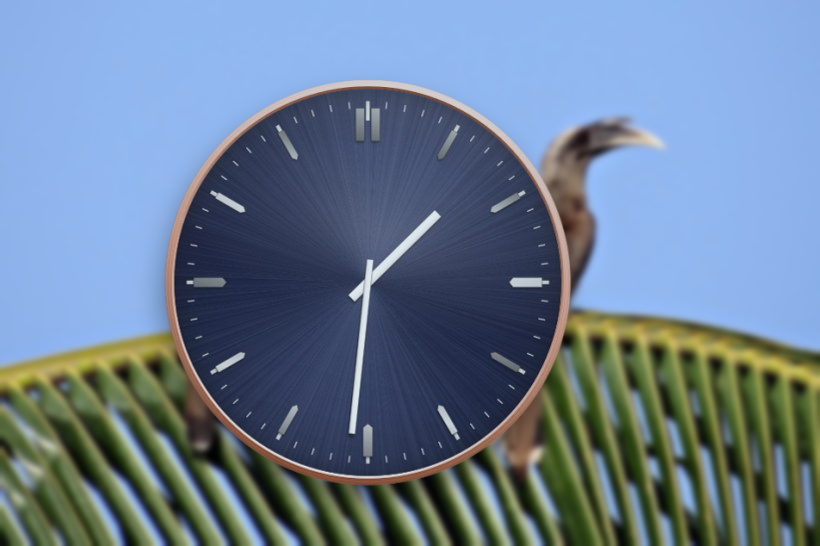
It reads 1.31
